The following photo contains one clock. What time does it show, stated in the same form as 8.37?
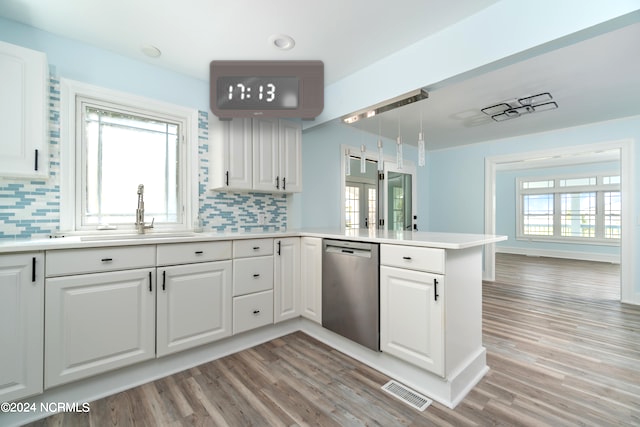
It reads 17.13
